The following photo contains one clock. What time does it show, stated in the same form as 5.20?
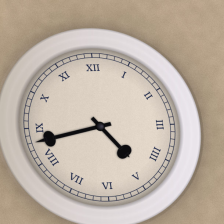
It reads 4.43
